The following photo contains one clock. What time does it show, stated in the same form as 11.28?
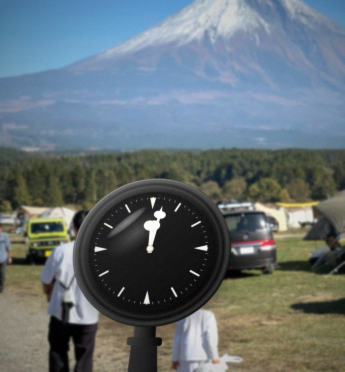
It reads 12.02
